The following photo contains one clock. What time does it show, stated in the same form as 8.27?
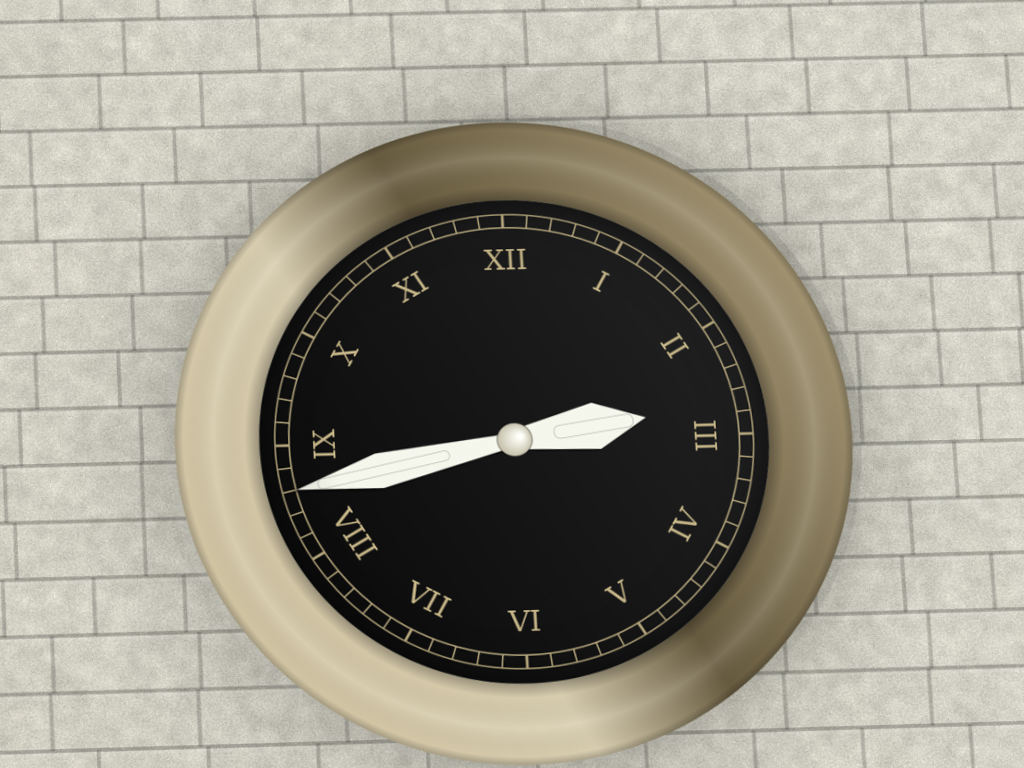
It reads 2.43
